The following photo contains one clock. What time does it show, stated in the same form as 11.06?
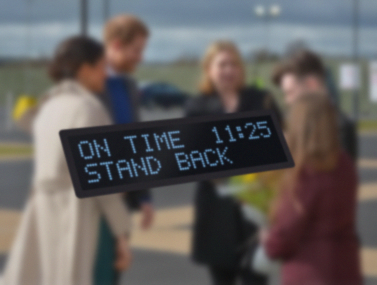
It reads 11.25
